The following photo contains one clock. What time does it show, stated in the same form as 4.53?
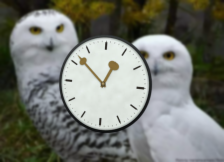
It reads 12.52
